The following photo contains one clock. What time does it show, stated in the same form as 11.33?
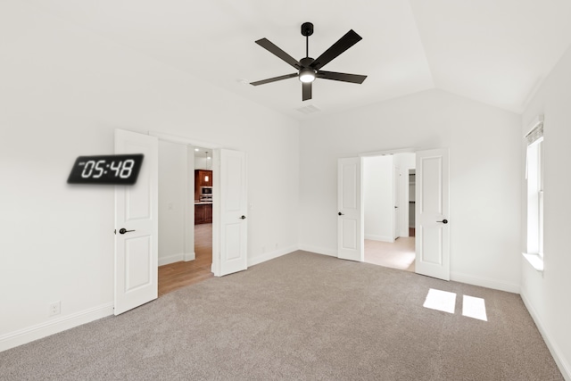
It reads 5.48
